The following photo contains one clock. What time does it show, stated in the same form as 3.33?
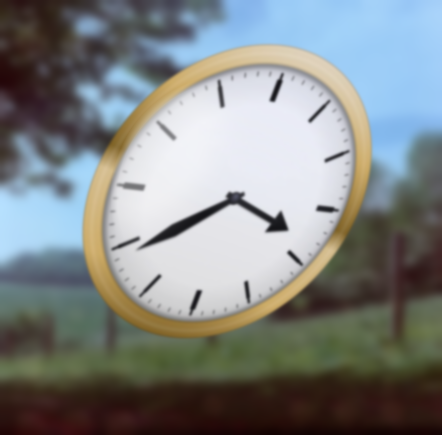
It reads 3.39
